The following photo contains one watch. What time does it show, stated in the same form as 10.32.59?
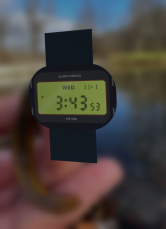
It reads 3.43.53
